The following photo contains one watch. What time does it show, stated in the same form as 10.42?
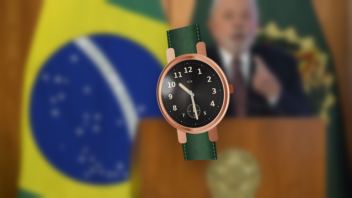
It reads 10.29
